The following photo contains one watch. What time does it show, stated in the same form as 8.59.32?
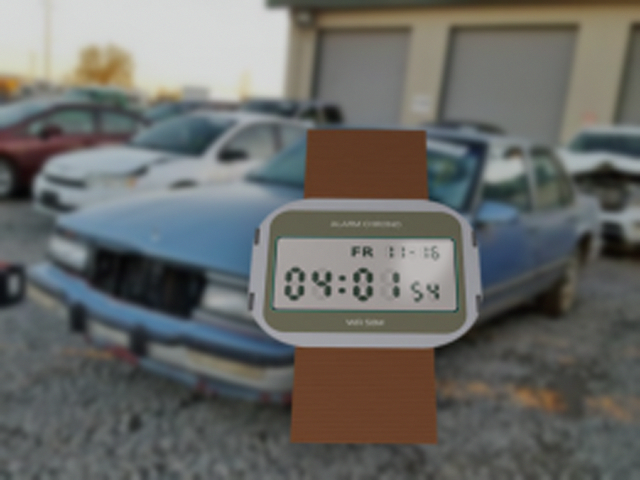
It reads 4.01.54
